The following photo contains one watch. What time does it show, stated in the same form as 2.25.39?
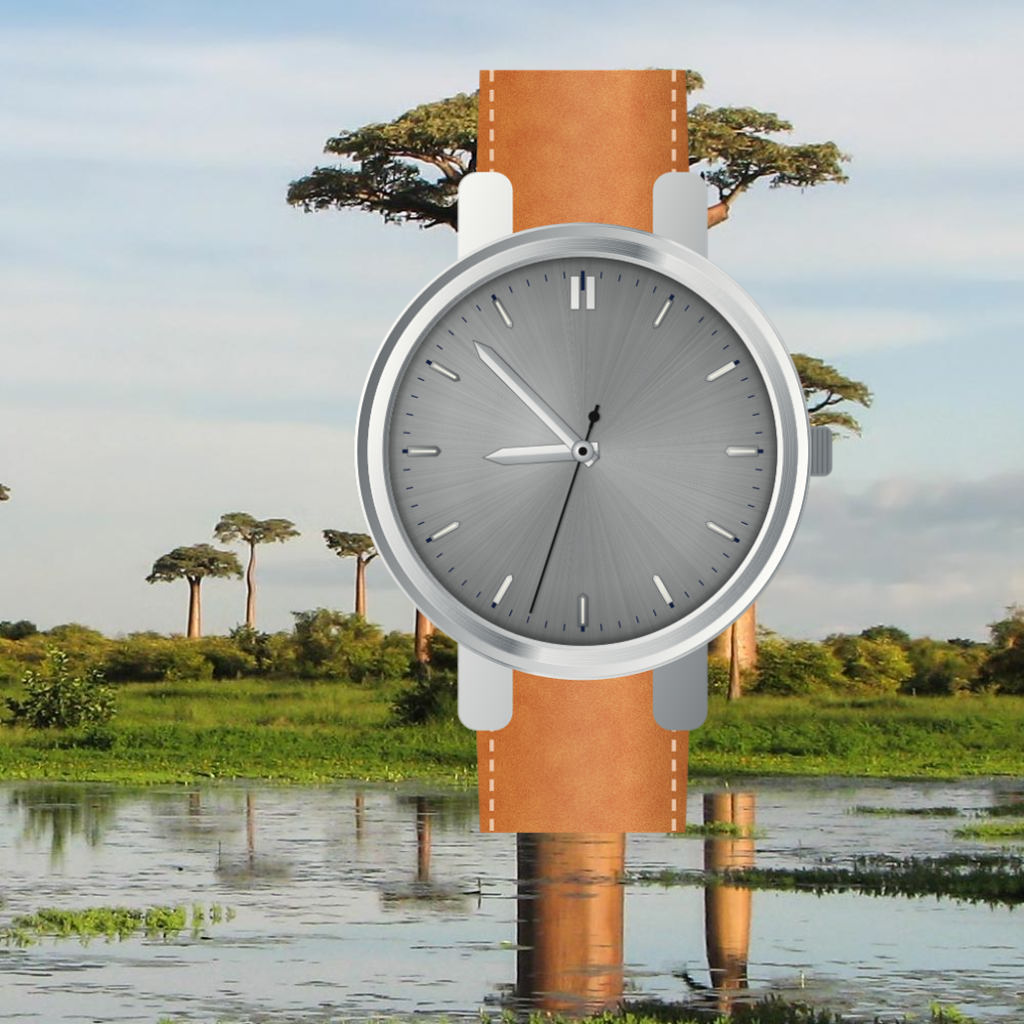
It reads 8.52.33
